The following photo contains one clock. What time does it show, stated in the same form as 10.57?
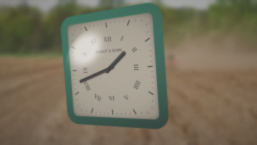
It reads 1.42
